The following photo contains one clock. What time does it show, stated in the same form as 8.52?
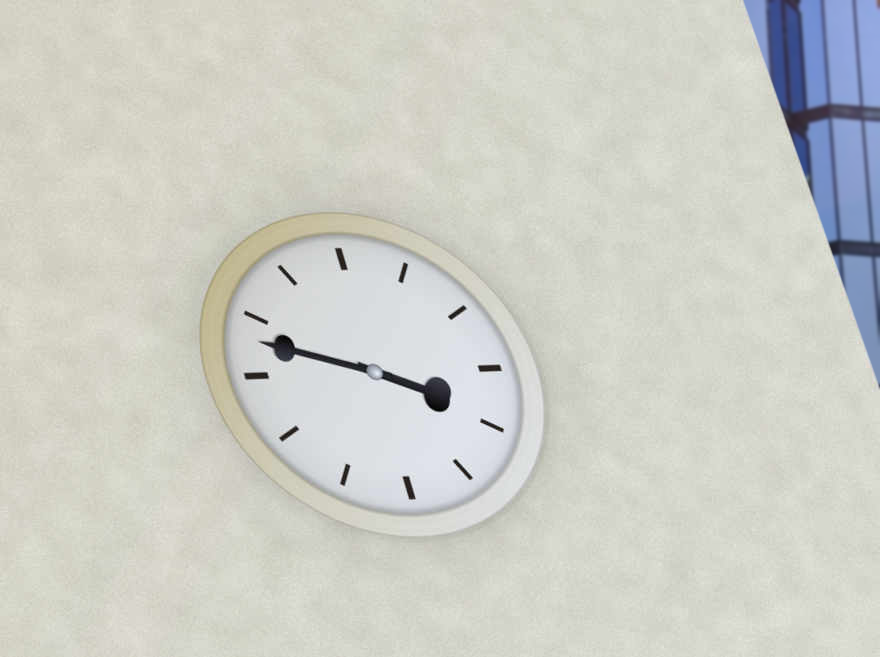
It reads 3.48
